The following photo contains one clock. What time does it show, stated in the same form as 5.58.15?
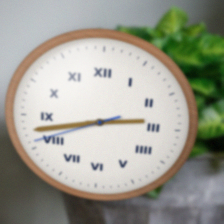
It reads 2.42.41
